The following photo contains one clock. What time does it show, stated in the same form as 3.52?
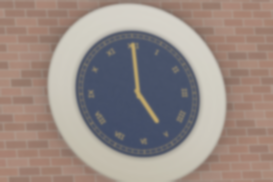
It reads 5.00
